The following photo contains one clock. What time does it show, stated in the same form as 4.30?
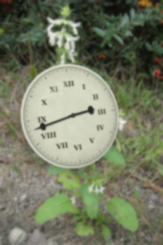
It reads 2.43
